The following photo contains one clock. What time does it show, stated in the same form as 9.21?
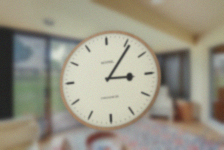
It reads 3.06
